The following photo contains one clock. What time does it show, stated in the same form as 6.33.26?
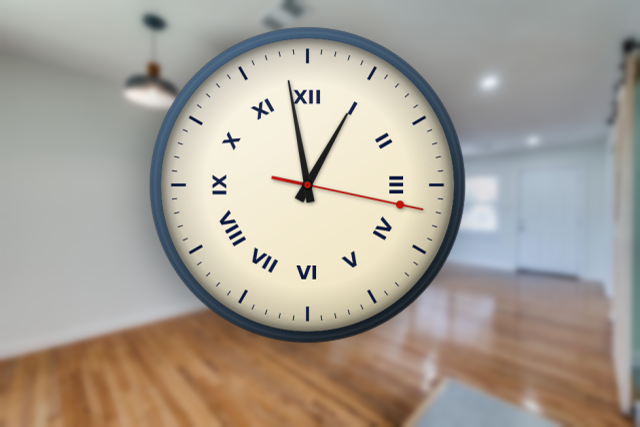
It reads 12.58.17
